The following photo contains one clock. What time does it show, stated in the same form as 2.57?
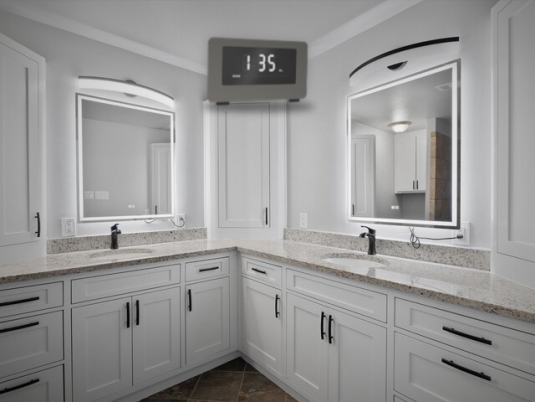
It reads 1.35
